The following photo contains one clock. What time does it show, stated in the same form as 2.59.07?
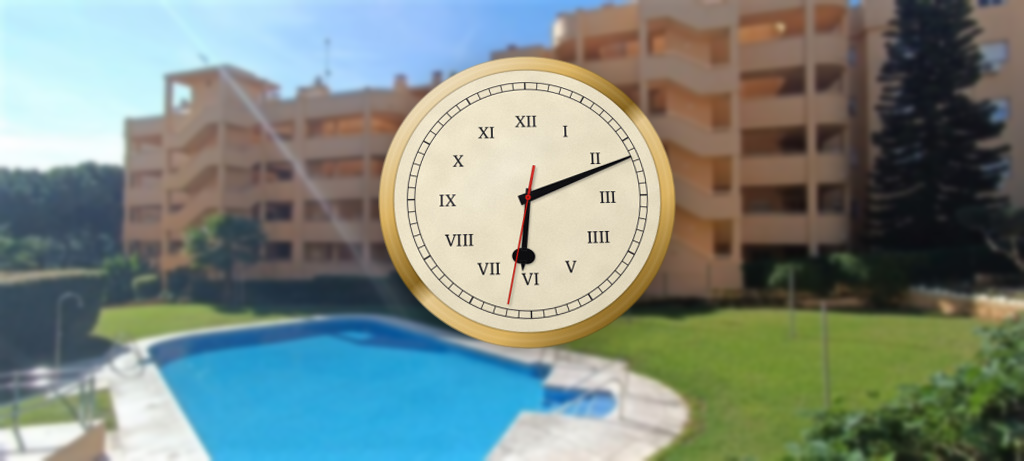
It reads 6.11.32
